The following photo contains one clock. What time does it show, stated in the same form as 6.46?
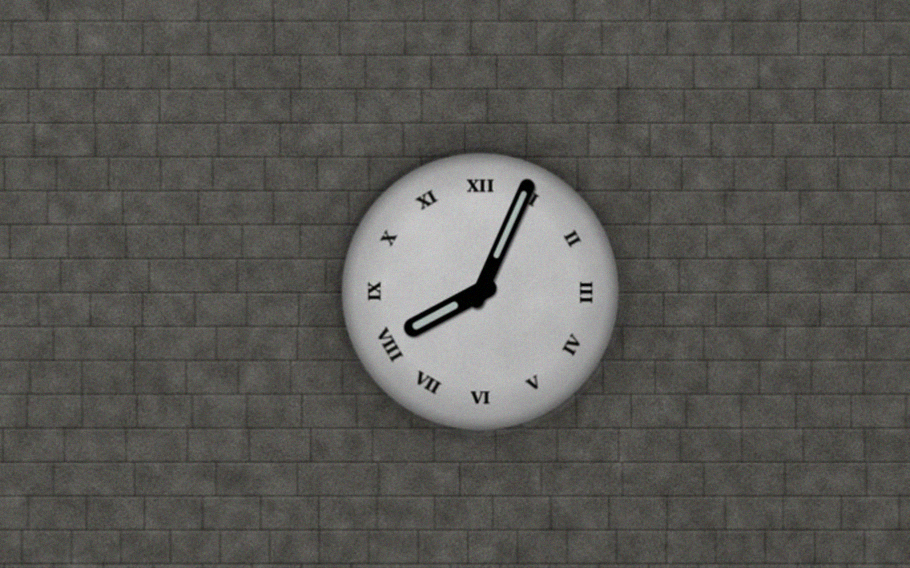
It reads 8.04
